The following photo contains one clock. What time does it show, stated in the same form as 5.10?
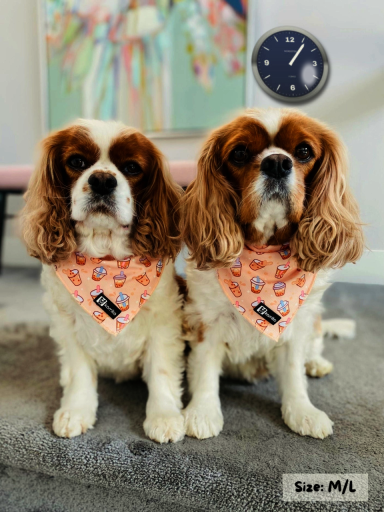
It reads 1.06
